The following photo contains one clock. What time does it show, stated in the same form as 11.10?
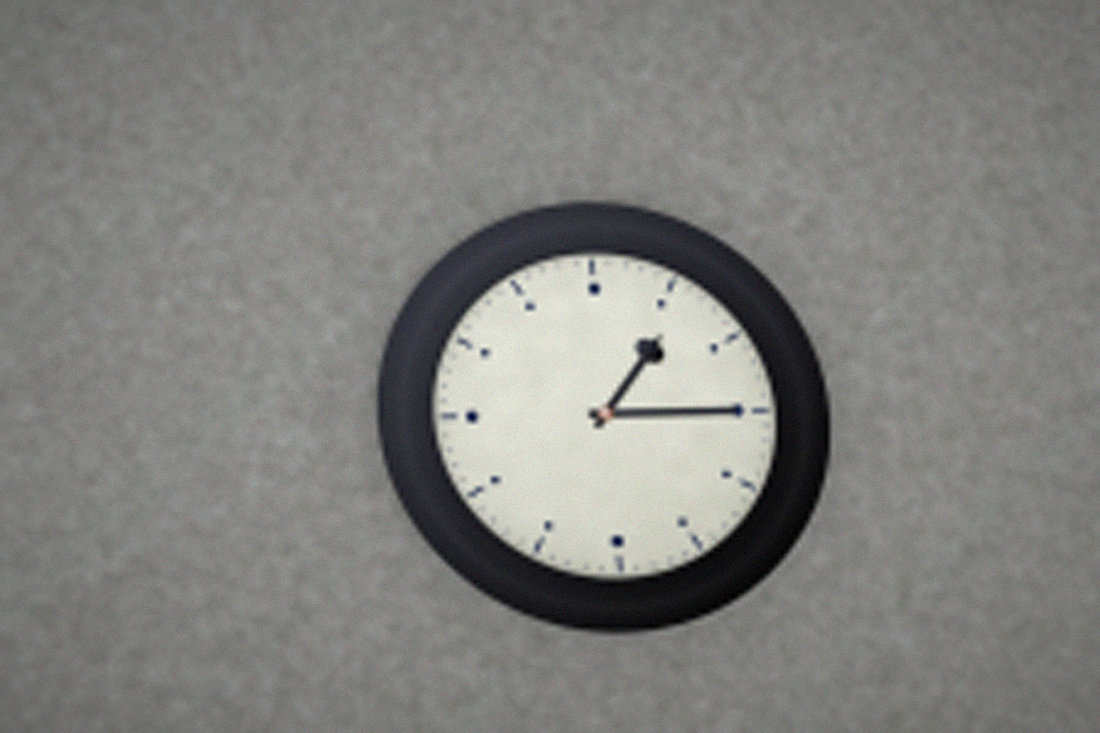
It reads 1.15
